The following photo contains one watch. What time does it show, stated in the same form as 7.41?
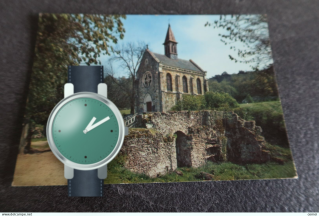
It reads 1.10
